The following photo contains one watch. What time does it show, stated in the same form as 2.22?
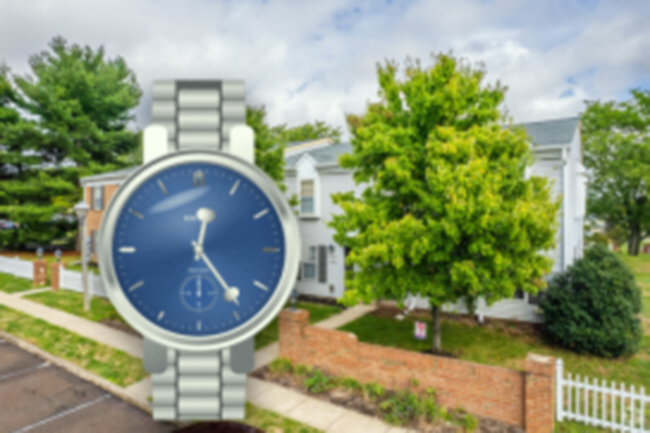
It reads 12.24
